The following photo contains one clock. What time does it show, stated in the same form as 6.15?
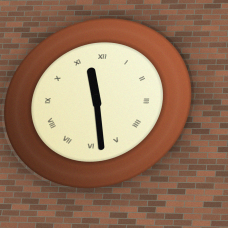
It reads 11.28
